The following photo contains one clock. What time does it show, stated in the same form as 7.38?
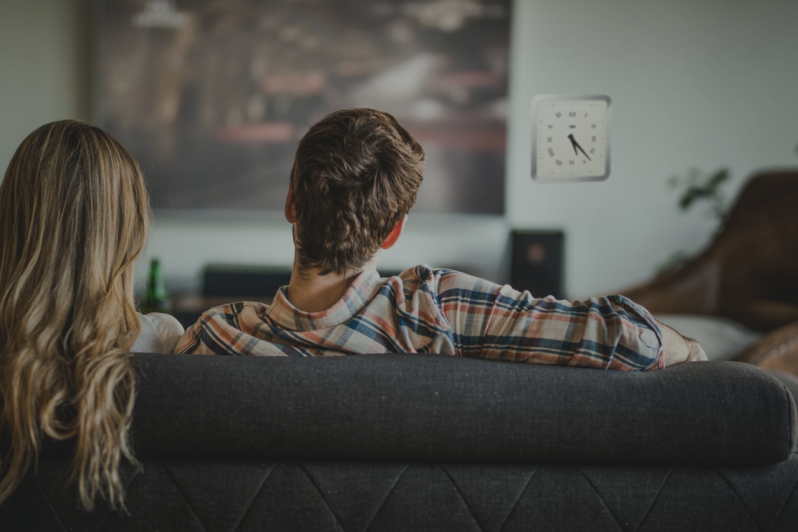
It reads 5.23
